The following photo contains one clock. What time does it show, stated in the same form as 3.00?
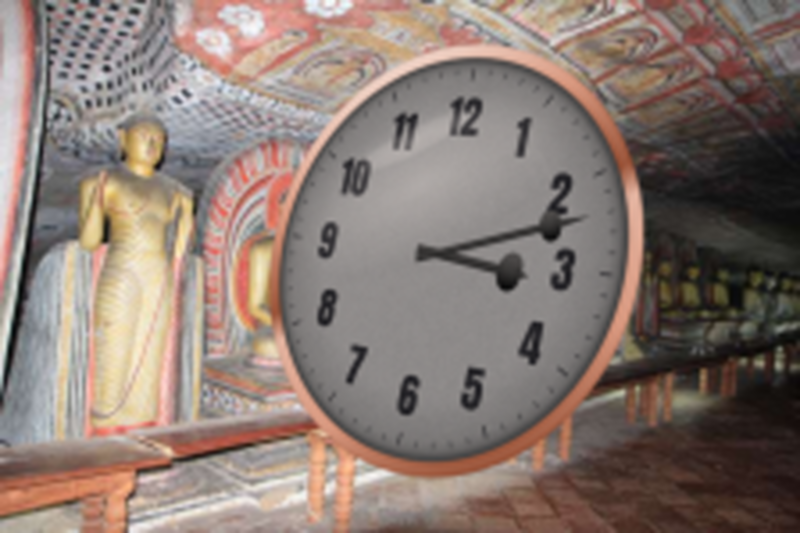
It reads 3.12
